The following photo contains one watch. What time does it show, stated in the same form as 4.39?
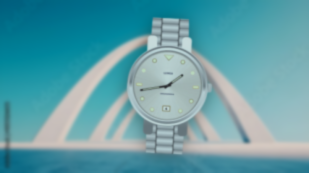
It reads 1.43
